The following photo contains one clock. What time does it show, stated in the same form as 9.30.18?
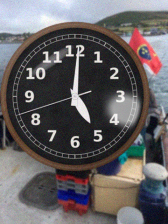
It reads 5.00.42
